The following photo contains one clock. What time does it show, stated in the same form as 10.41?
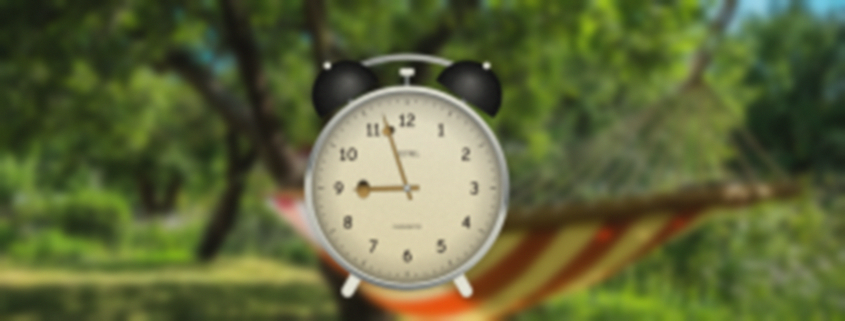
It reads 8.57
